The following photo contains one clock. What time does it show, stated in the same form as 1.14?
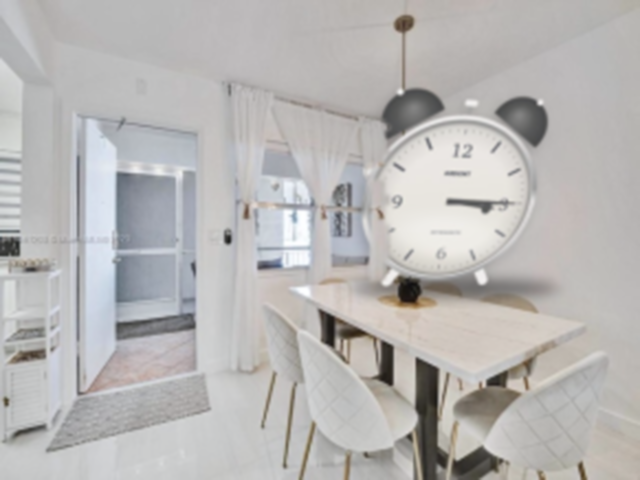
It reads 3.15
